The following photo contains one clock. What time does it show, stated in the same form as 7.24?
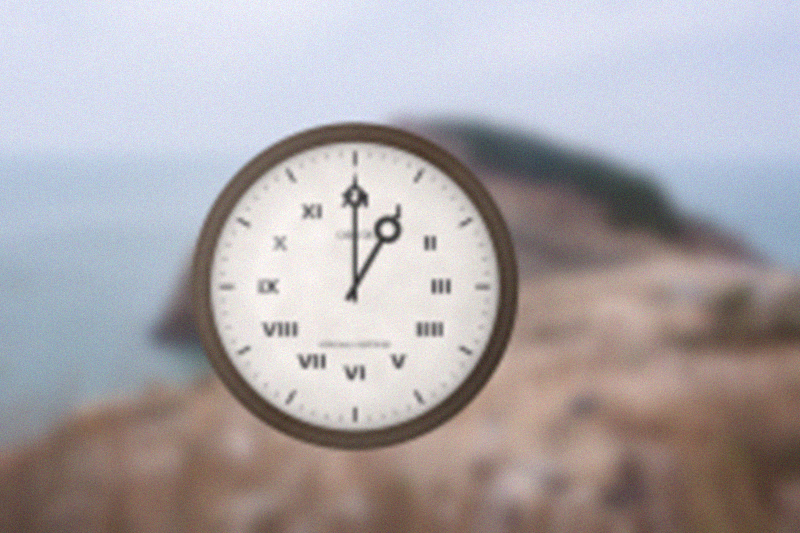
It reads 1.00
